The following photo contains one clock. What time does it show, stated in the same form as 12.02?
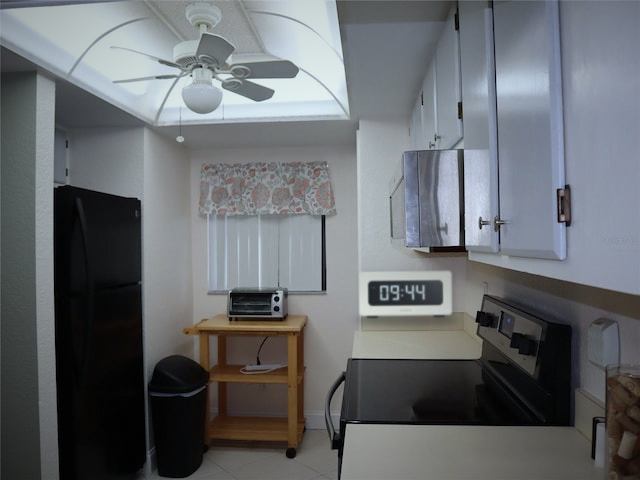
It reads 9.44
